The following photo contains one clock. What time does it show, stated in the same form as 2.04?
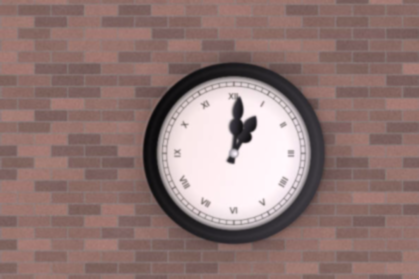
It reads 1.01
